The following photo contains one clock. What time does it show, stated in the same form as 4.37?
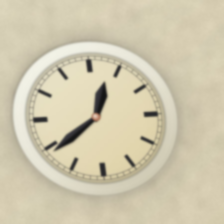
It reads 12.39
